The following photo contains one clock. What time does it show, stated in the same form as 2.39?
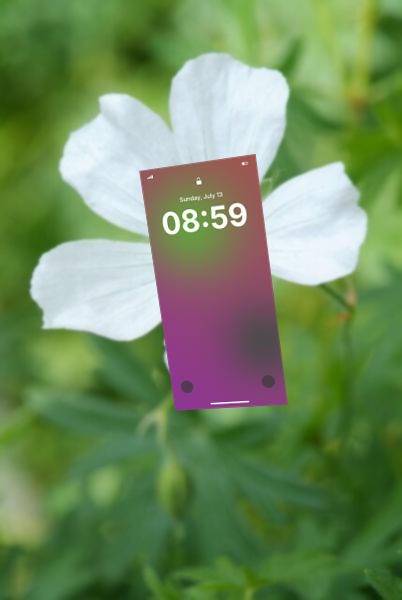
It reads 8.59
